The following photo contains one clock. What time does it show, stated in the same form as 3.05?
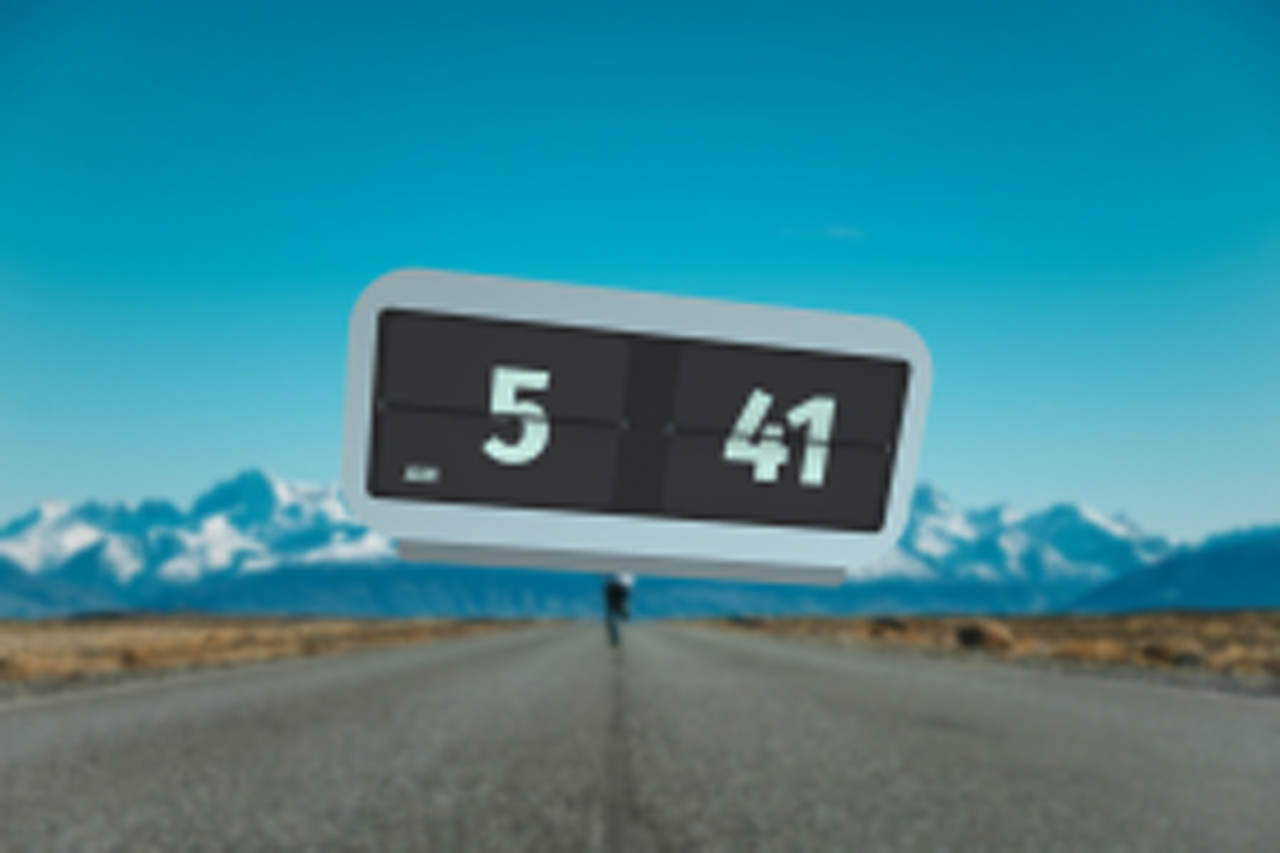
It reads 5.41
